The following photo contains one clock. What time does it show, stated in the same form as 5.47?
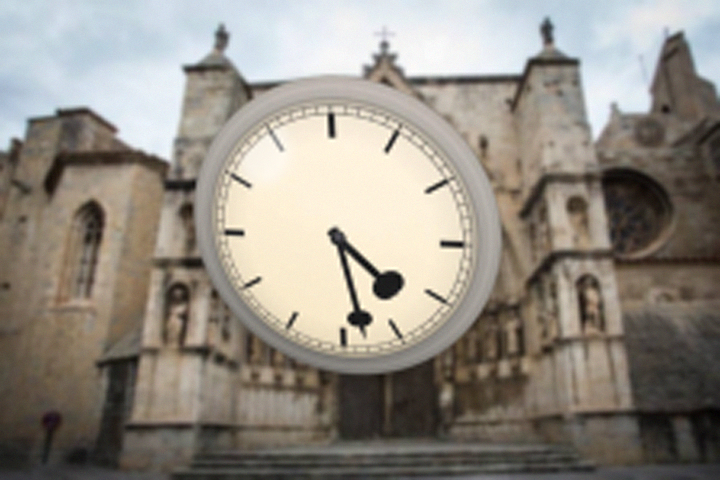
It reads 4.28
